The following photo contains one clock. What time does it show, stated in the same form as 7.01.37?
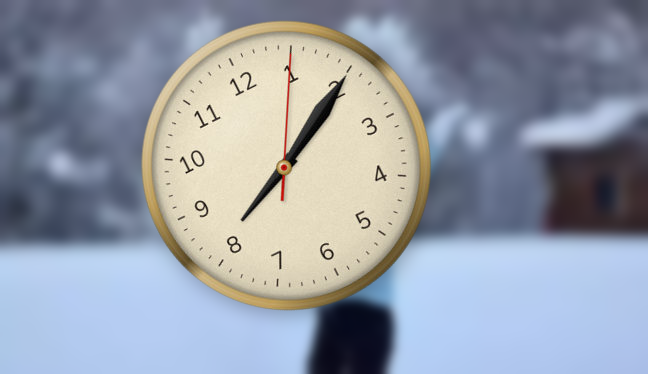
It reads 8.10.05
